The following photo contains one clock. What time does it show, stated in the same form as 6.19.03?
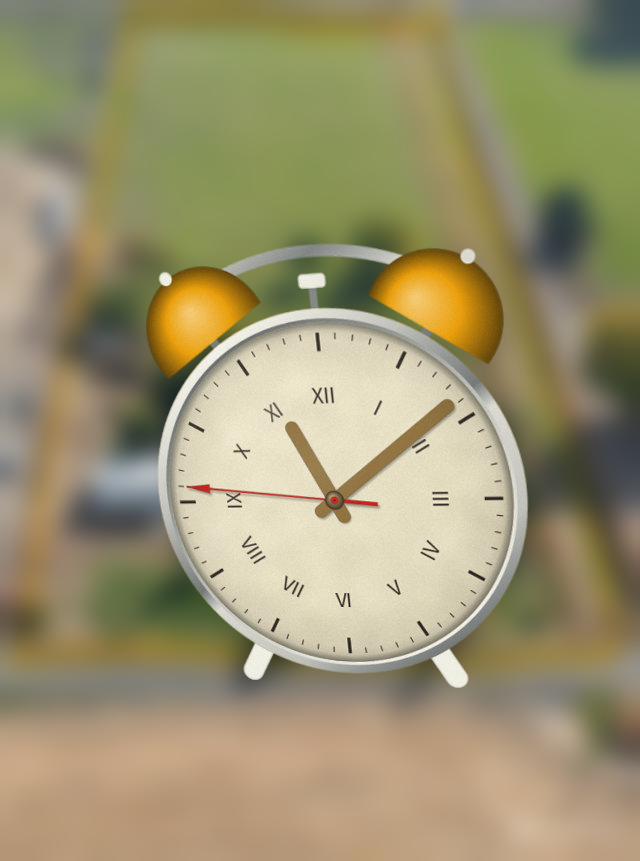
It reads 11.08.46
